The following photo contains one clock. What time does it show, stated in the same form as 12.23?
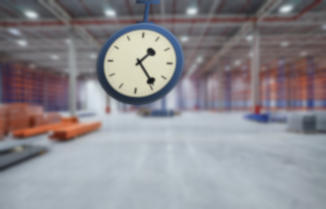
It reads 1.24
